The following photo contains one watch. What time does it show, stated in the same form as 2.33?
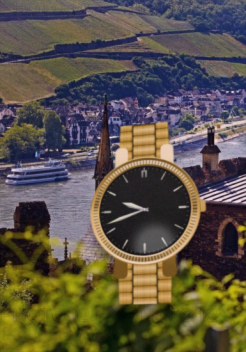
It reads 9.42
